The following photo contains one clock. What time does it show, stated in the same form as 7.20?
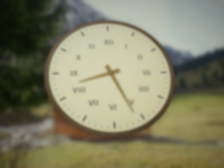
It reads 8.26
